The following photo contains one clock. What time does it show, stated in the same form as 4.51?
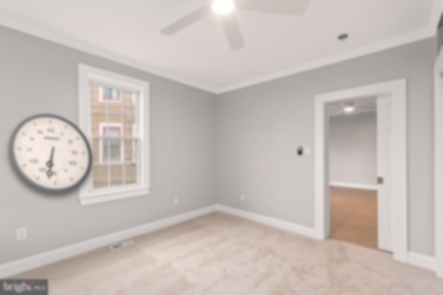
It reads 6.32
